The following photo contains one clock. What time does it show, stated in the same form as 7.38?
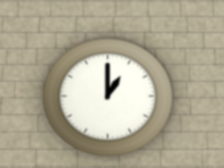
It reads 1.00
